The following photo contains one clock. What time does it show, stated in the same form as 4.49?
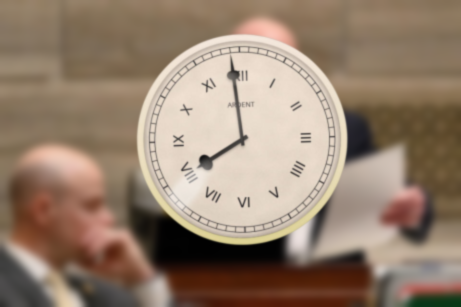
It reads 7.59
